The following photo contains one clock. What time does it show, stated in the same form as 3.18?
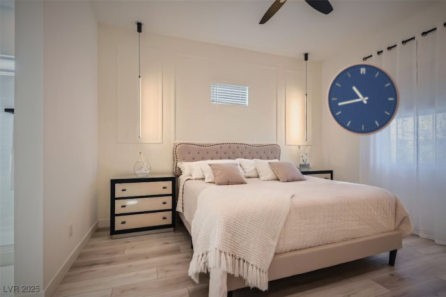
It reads 10.43
